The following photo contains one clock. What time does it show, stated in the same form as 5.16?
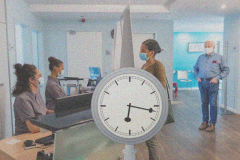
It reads 6.17
